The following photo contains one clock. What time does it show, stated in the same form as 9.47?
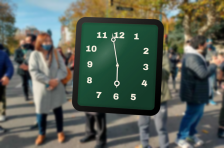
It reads 5.58
